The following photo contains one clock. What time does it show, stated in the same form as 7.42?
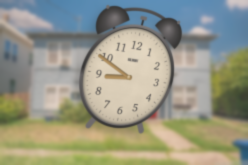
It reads 8.49
